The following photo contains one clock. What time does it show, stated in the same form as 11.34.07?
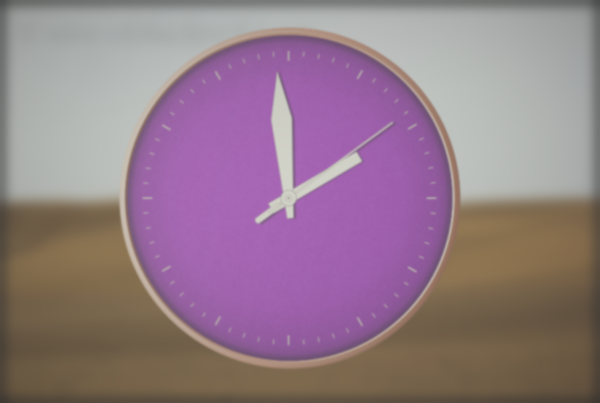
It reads 1.59.09
